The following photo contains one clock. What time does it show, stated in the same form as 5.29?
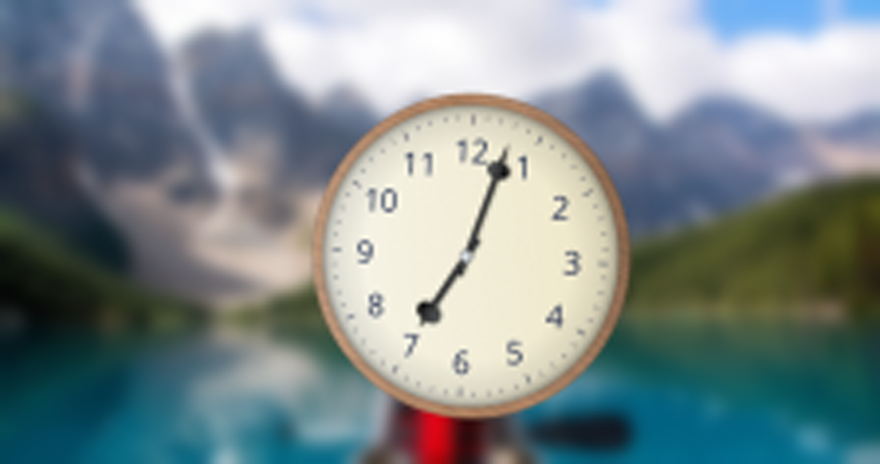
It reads 7.03
